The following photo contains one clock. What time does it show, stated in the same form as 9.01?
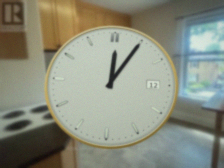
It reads 12.05
